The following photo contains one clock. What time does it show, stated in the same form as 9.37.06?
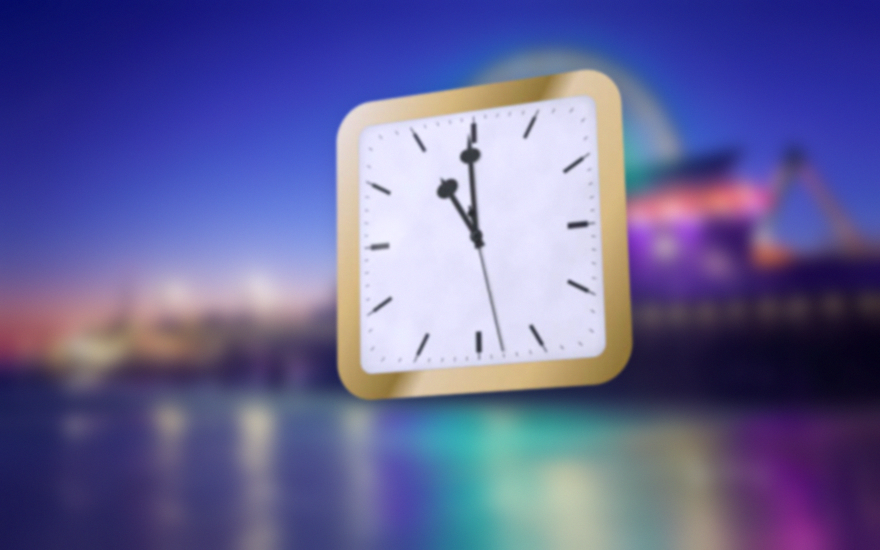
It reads 10.59.28
